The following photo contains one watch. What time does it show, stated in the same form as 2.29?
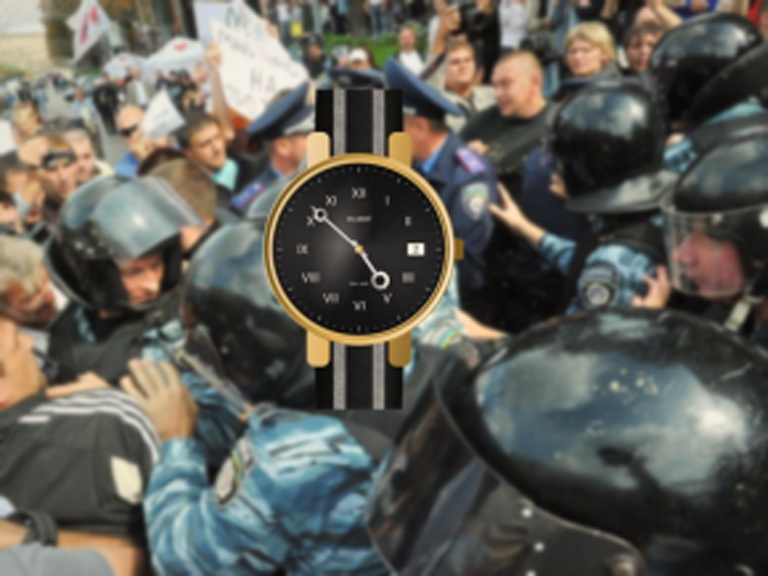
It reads 4.52
